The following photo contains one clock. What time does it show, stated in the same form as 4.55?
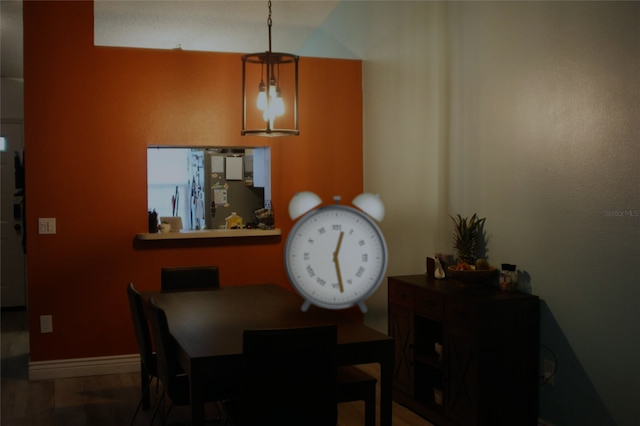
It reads 12.28
